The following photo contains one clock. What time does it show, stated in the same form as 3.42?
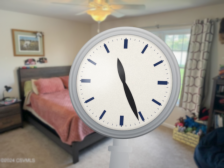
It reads 11.26
